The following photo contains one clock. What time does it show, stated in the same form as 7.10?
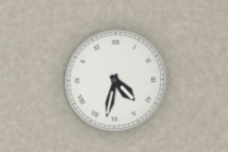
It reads 4.32
